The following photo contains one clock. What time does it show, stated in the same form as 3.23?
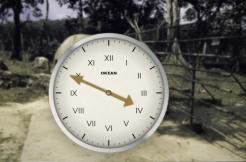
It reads 3.49
